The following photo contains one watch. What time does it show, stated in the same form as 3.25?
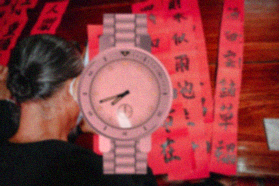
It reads 7.42
